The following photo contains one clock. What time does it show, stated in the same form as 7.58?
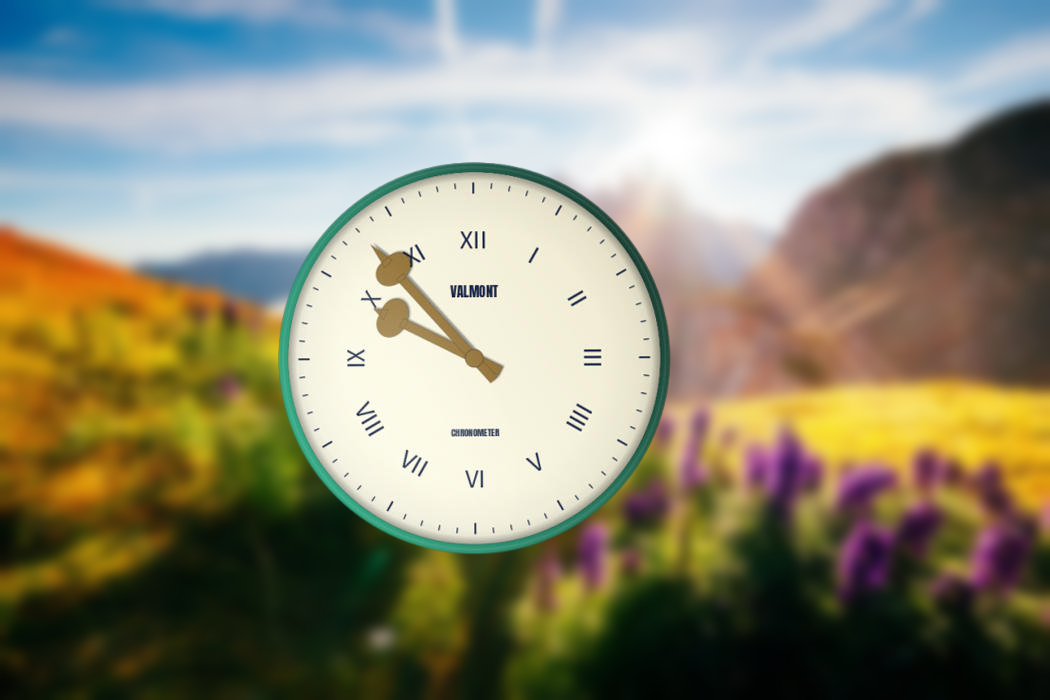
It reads 9.53
